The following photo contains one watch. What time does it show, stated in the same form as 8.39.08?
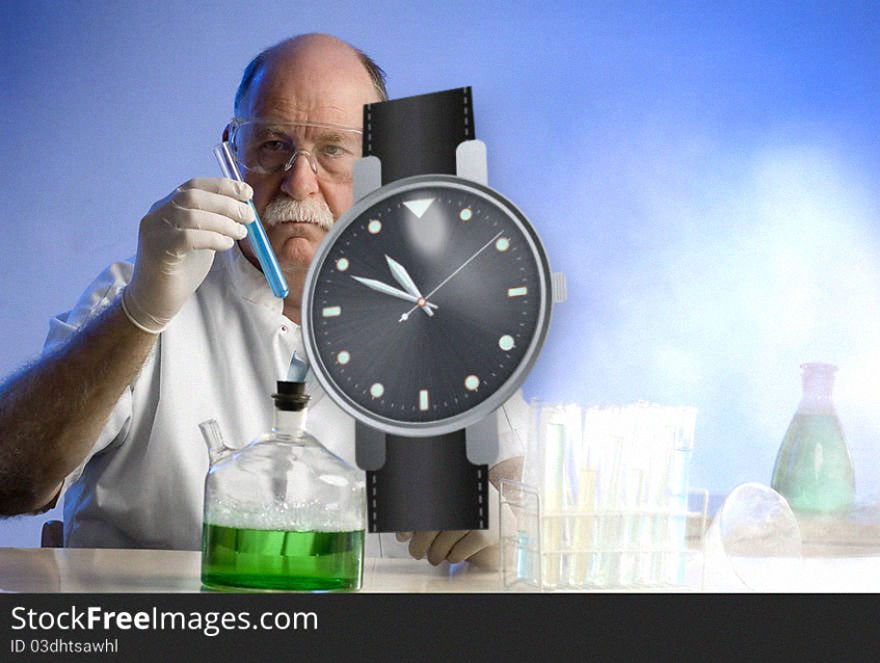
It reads 10.49.09
